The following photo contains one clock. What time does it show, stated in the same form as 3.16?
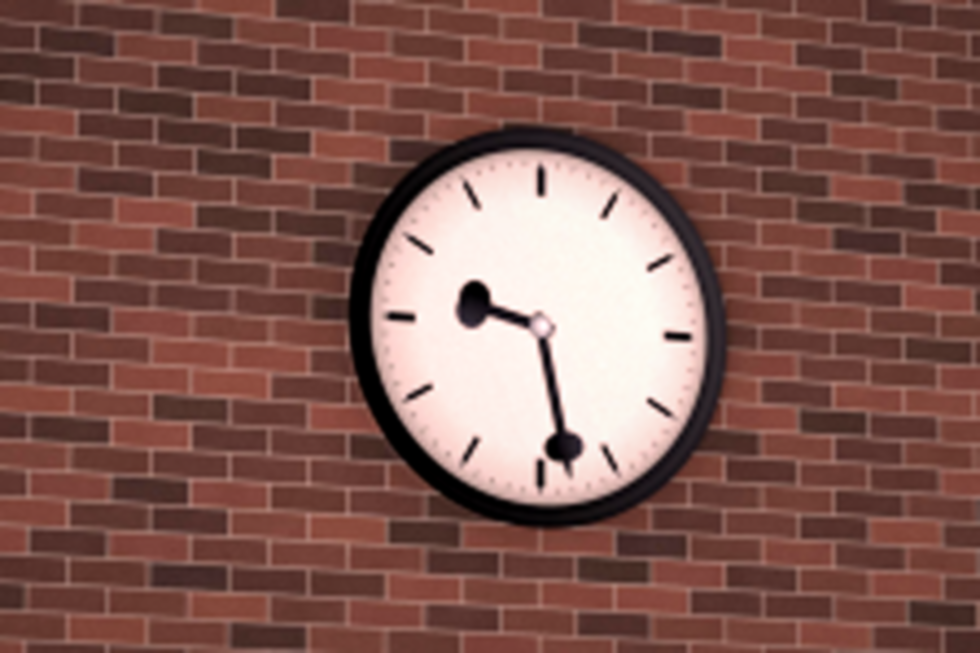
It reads 9.28
